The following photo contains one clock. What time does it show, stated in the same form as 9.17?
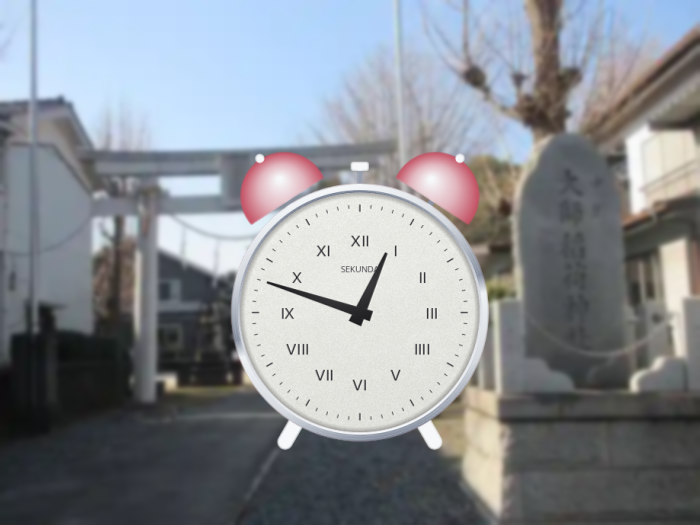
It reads 12.48
